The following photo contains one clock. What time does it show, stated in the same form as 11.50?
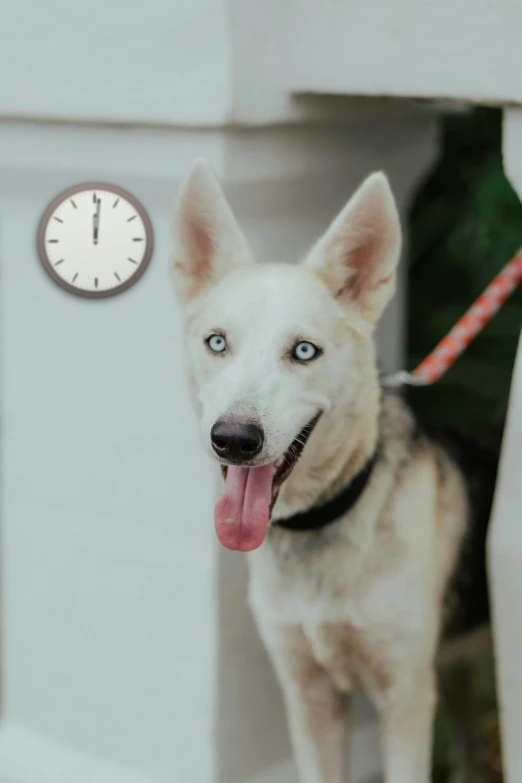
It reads 12.01
